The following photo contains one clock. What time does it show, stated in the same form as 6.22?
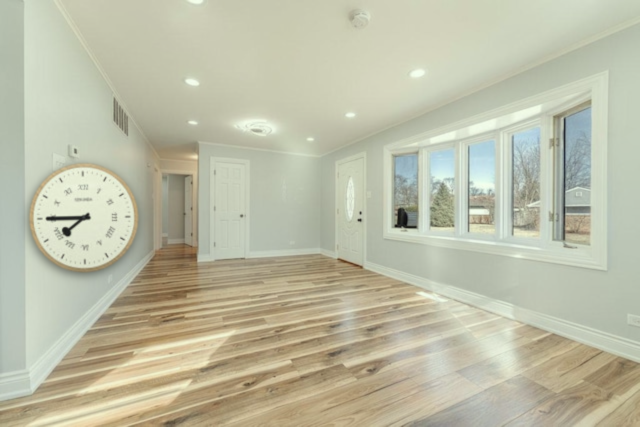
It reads 7.45
